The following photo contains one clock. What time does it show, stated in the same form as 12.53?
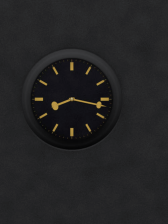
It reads 8.17
